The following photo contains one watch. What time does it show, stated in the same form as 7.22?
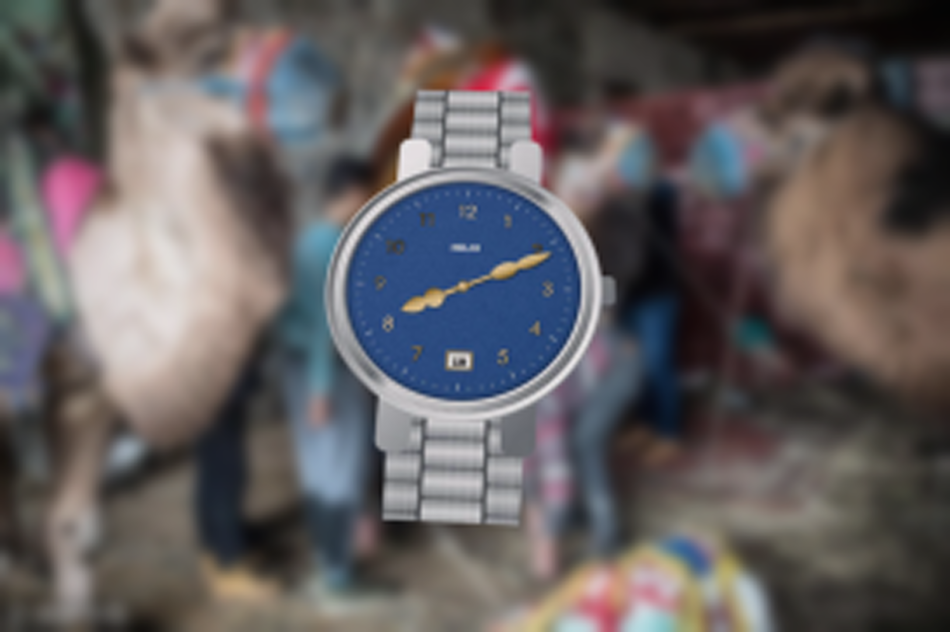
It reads 8.11
